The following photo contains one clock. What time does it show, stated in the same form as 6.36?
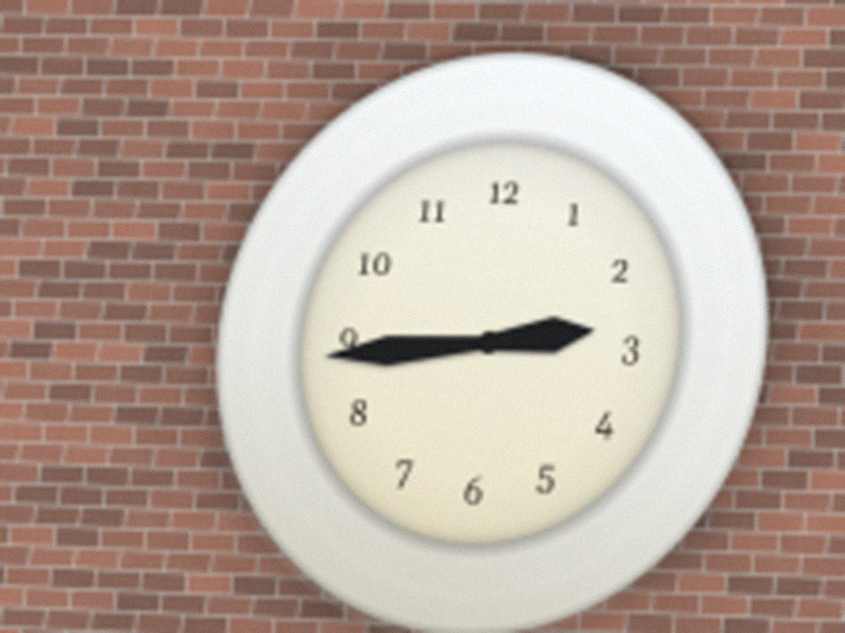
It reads 2.44
